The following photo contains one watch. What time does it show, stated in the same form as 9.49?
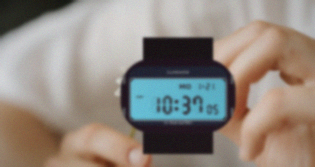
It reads 10.37
